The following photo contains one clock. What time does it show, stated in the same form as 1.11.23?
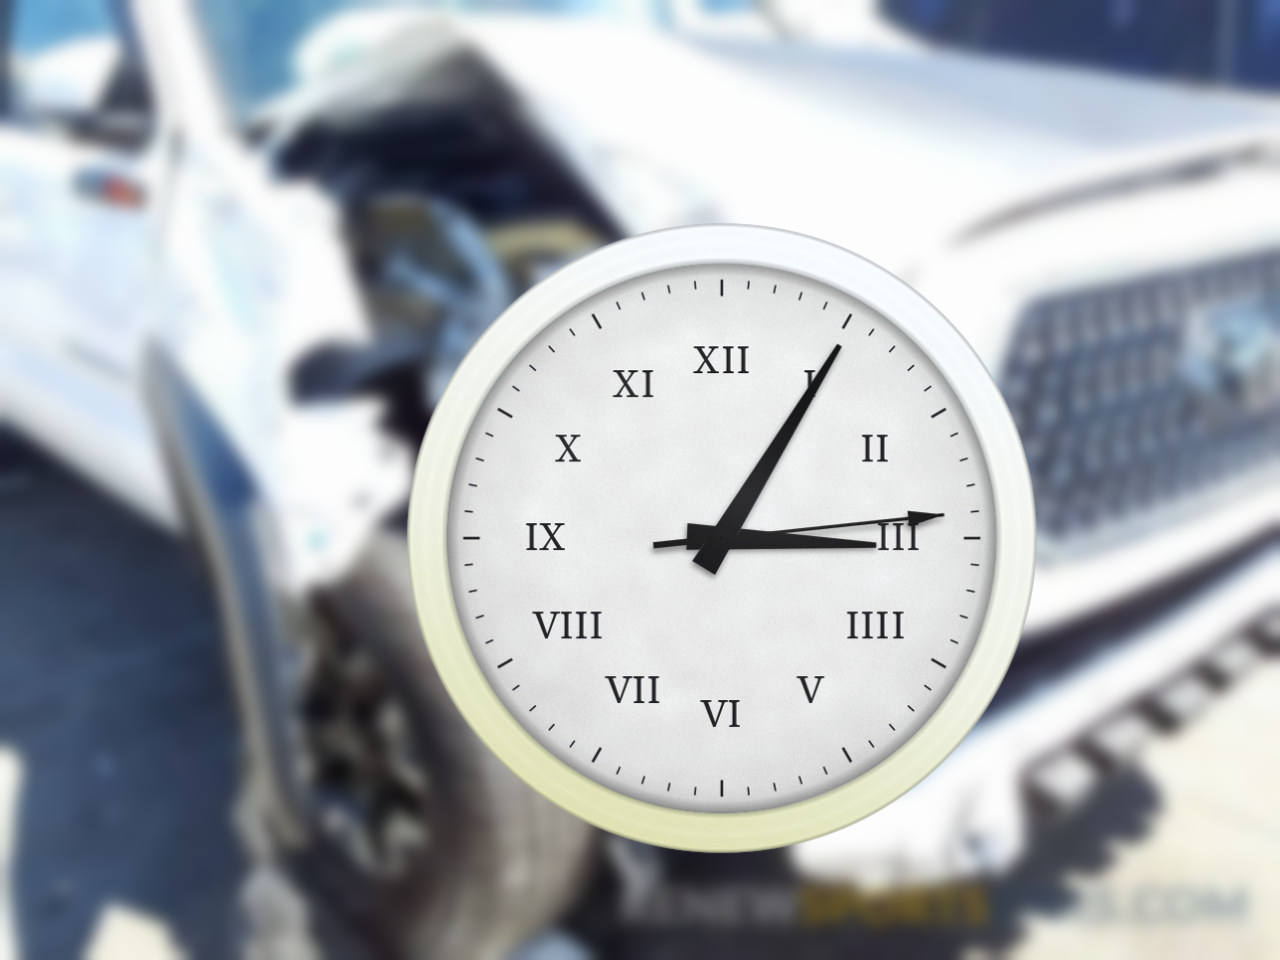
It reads 3.05.14
